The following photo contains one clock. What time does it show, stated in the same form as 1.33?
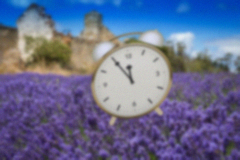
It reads 11.55
